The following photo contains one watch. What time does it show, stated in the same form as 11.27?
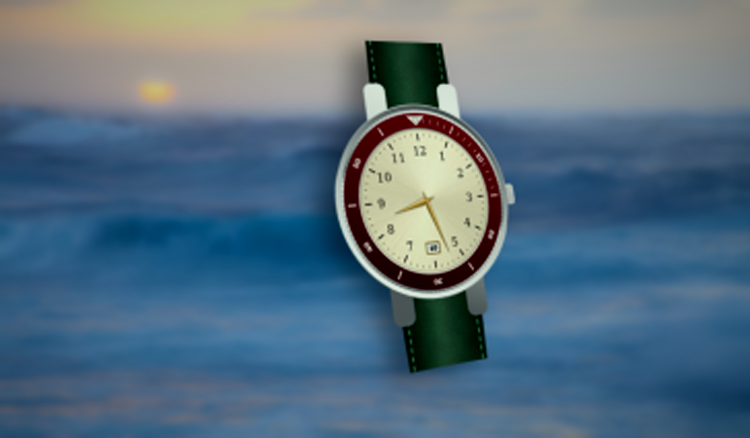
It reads 8.27
